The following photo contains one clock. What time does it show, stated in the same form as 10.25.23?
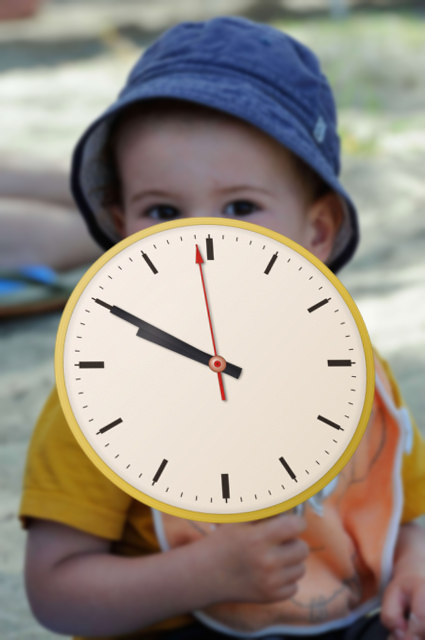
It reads 9.49.59
